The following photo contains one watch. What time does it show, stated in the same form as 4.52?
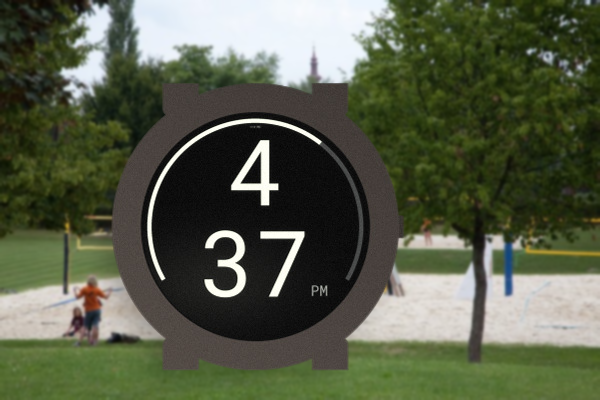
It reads 4.37
